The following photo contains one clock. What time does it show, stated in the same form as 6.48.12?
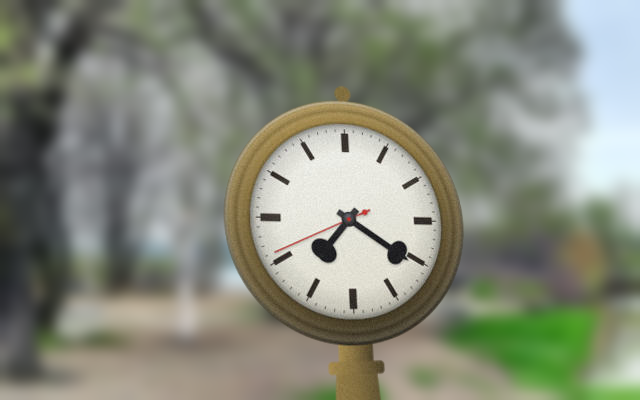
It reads 7.20.41
